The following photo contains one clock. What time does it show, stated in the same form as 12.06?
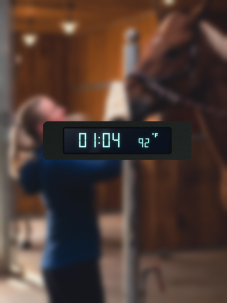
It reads 1.04
